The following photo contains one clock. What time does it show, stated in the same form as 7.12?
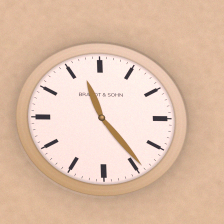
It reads 11.24
